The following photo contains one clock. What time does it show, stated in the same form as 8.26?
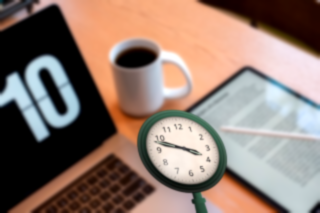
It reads 3.48
